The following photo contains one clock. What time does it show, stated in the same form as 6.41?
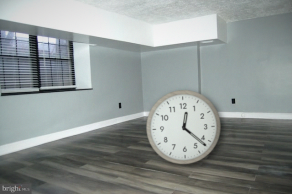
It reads 12.22
